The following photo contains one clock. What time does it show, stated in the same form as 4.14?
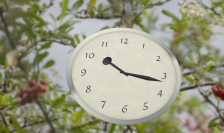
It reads 10.17
